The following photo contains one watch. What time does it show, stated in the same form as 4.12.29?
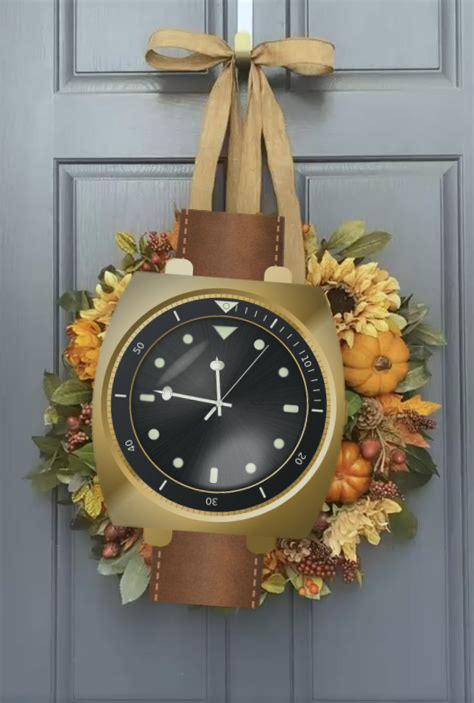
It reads 11.46.06
